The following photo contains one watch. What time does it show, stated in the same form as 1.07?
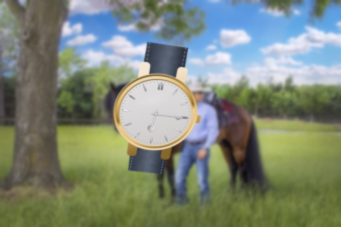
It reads 6.15
